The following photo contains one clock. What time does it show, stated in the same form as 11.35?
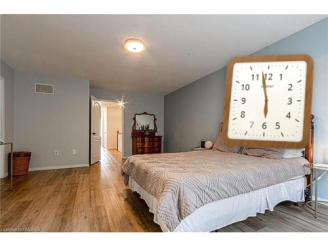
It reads 5.58
